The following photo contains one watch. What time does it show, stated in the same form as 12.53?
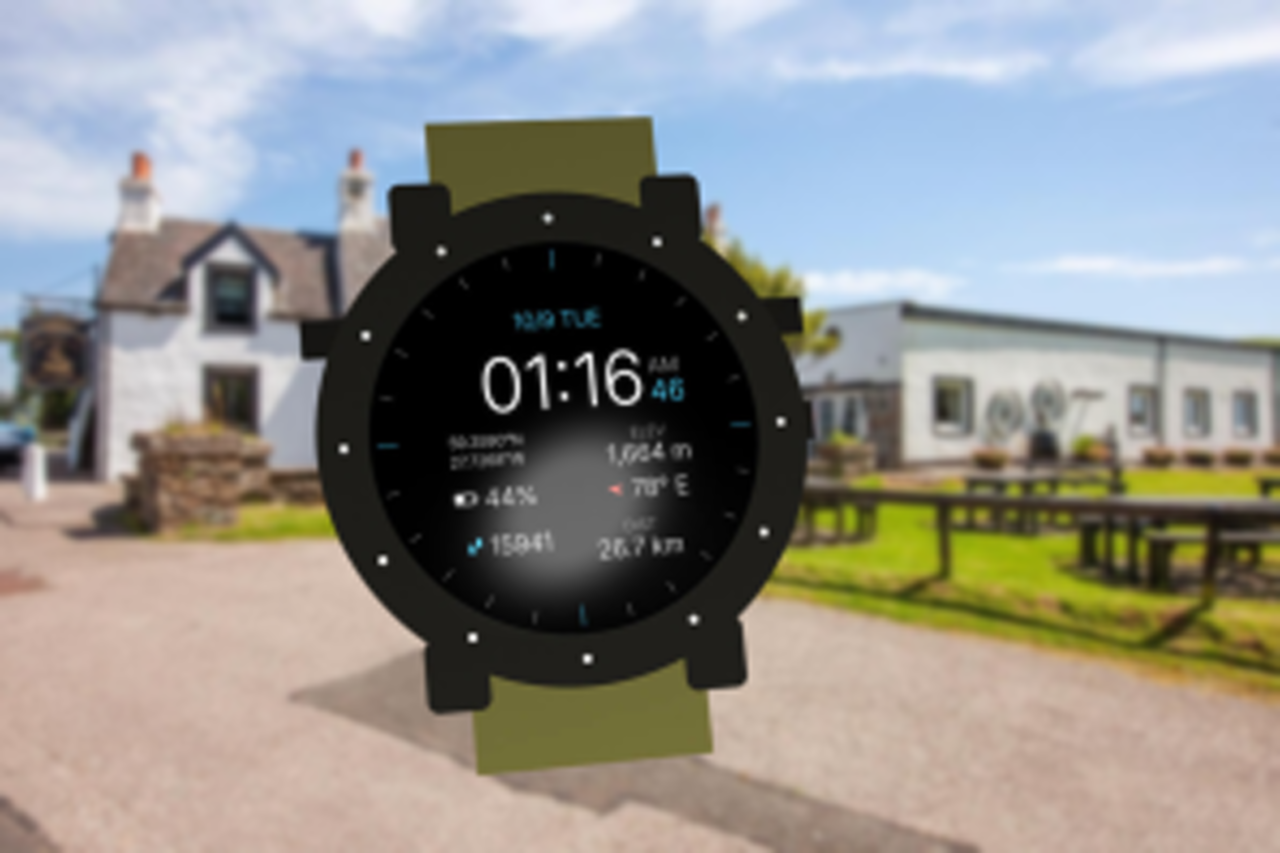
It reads 1.16
